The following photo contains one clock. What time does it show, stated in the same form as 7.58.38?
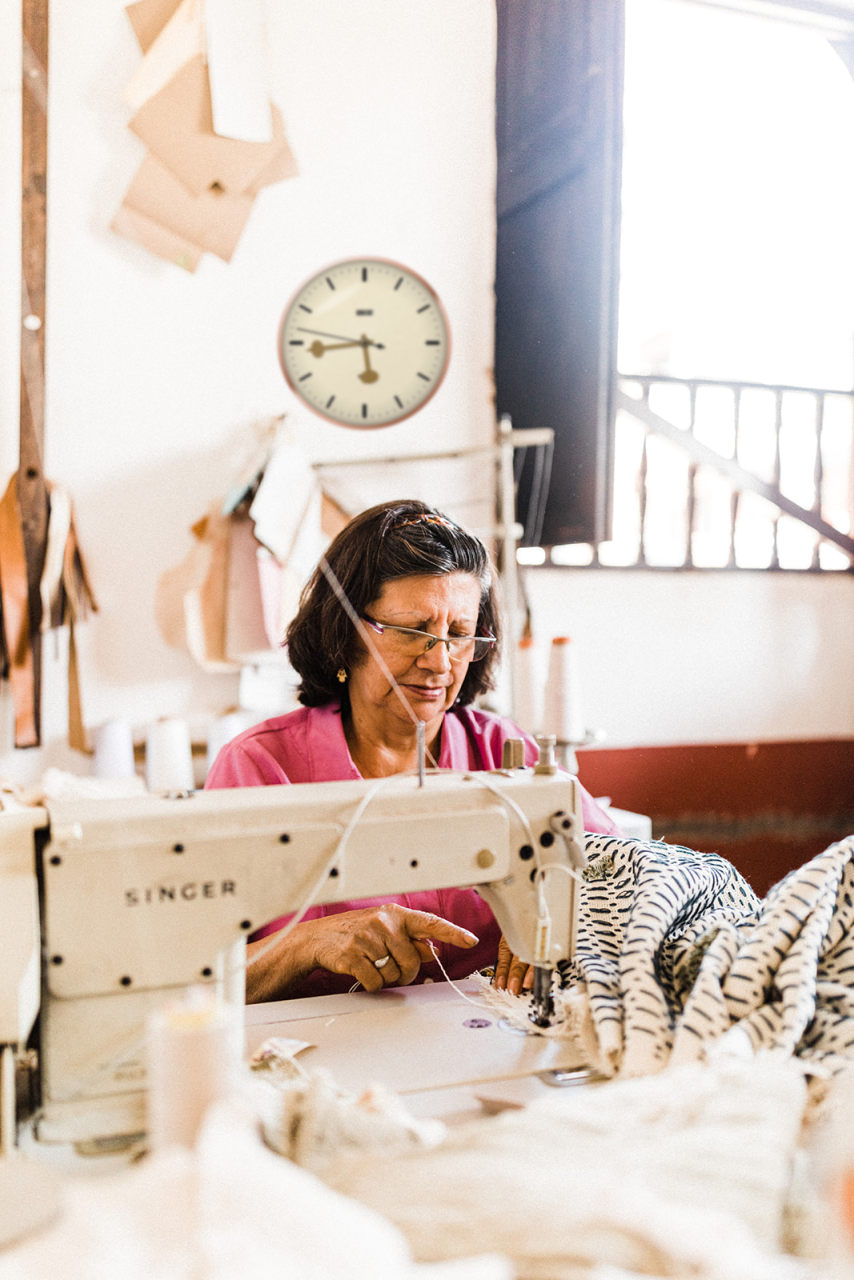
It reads 5.43.47
